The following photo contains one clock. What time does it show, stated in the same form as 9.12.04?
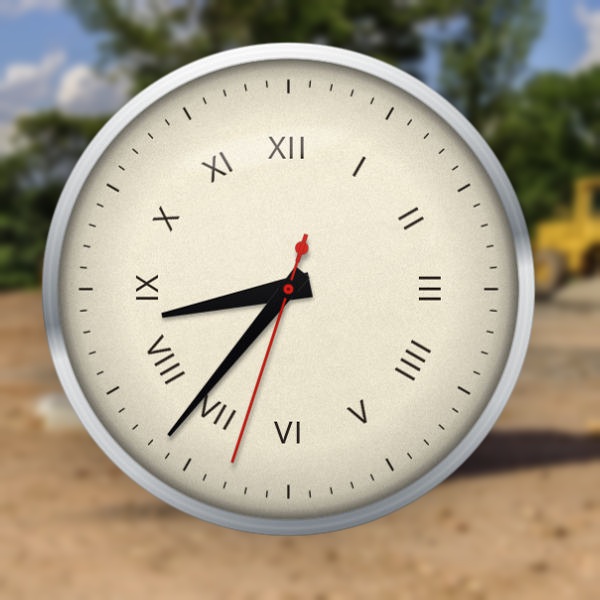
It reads 8.36.33
